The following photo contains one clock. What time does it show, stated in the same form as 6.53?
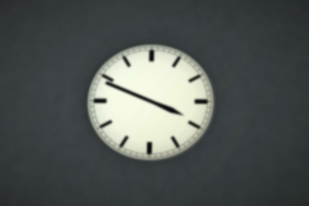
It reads 3.49
